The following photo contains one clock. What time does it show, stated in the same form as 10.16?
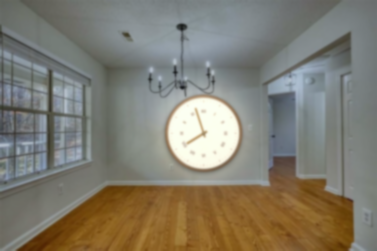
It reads 7.57
